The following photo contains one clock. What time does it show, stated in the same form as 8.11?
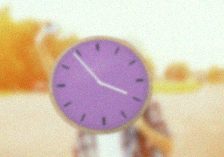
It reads 3.54
